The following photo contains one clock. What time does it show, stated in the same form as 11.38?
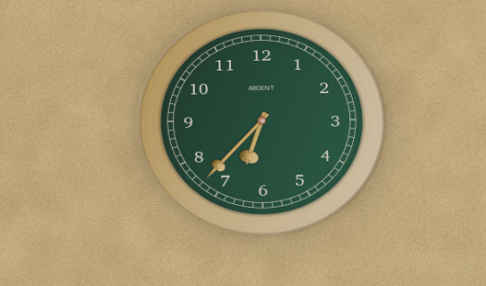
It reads 6.37
